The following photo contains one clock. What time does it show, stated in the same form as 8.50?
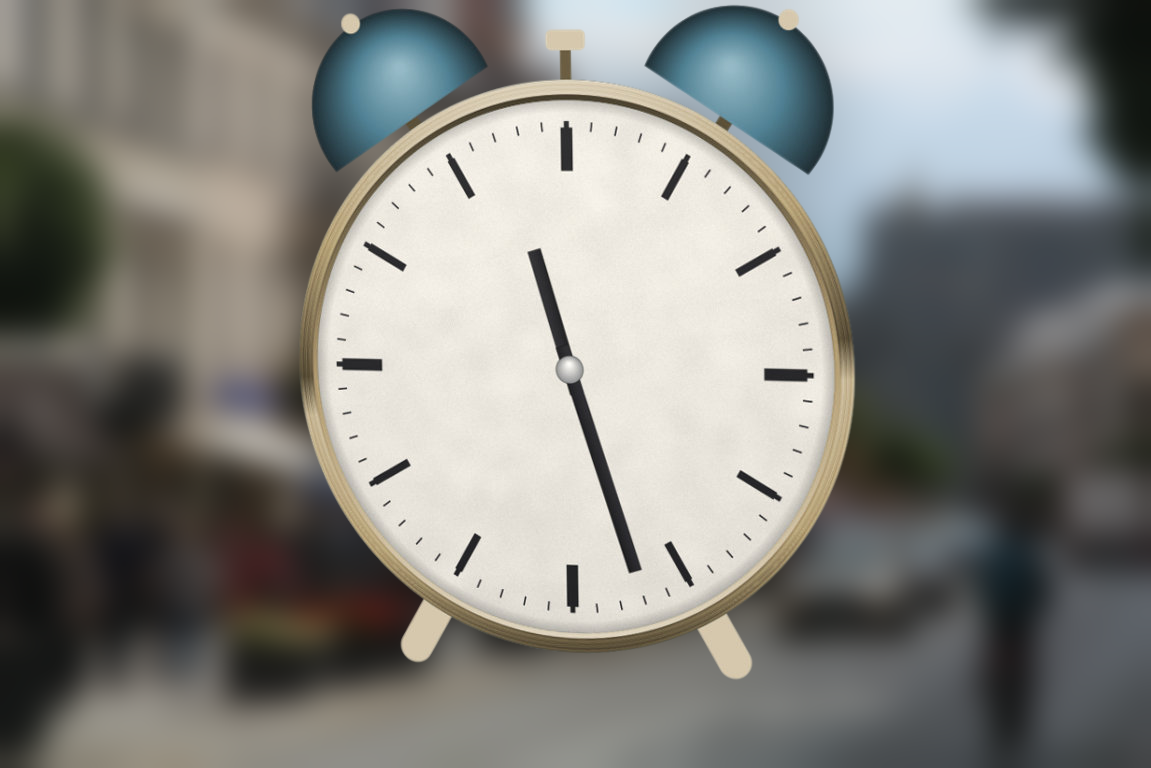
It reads 11.27
